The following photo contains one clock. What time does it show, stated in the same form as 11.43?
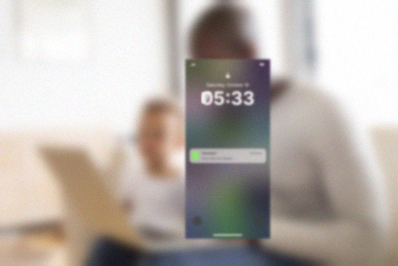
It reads 5.33
